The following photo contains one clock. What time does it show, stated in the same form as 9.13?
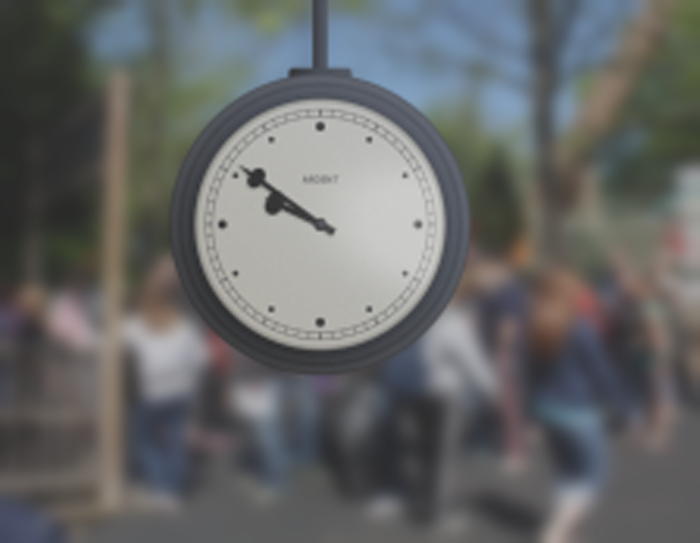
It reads 9.51
